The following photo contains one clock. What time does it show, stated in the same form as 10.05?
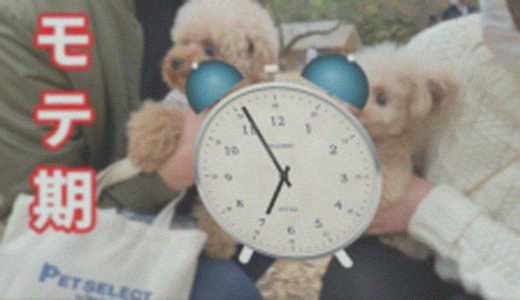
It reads 6.56
